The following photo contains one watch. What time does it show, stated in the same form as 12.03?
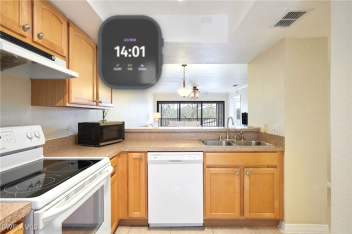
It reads 14.01
